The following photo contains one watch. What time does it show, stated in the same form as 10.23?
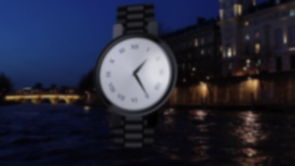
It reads 1.25
